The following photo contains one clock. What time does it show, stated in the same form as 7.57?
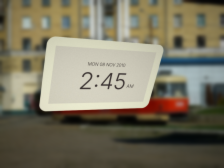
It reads 2.45
